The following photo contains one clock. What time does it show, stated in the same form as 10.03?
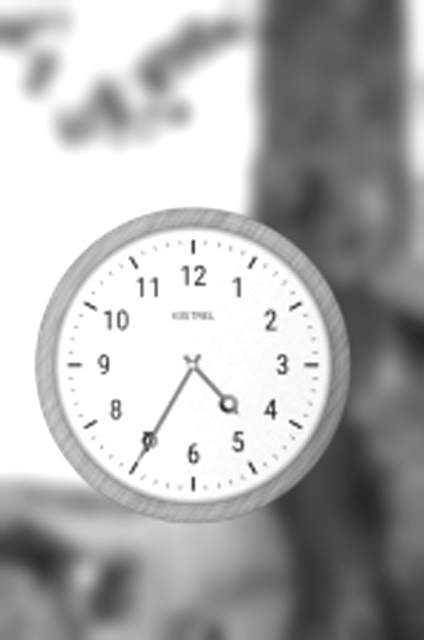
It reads 4.35
